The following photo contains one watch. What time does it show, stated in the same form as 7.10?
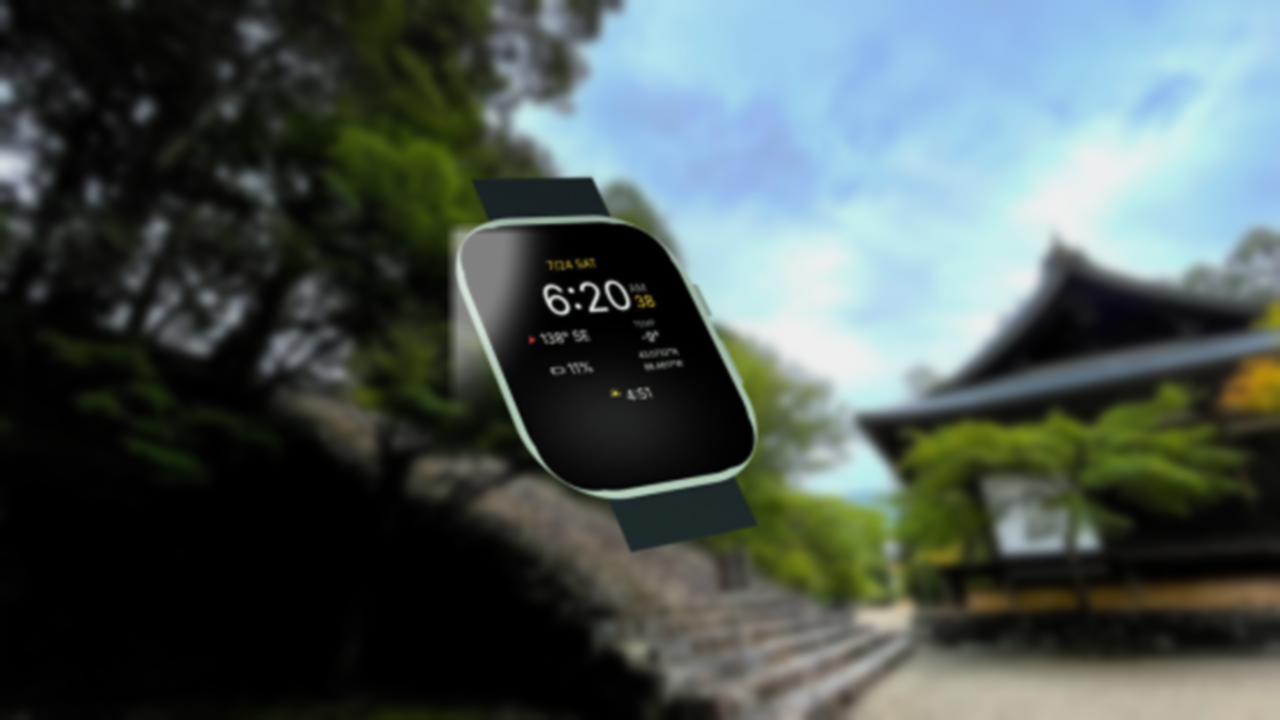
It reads 6.20
